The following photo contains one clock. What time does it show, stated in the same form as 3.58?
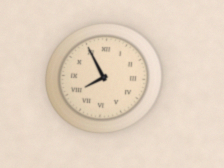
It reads 7.55
